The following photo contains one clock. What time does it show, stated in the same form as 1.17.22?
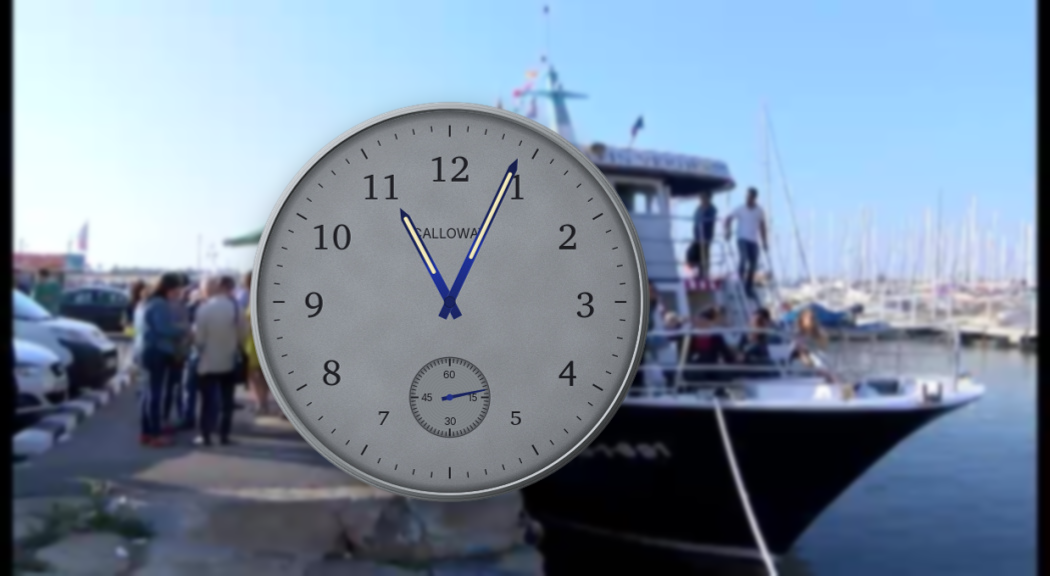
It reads 11.04.13
